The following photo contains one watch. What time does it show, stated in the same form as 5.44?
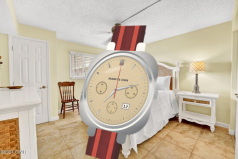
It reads 7.12
